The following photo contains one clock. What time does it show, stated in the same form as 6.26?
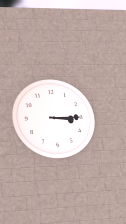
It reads 3.15
